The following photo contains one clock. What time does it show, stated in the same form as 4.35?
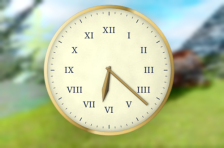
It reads 6.22
